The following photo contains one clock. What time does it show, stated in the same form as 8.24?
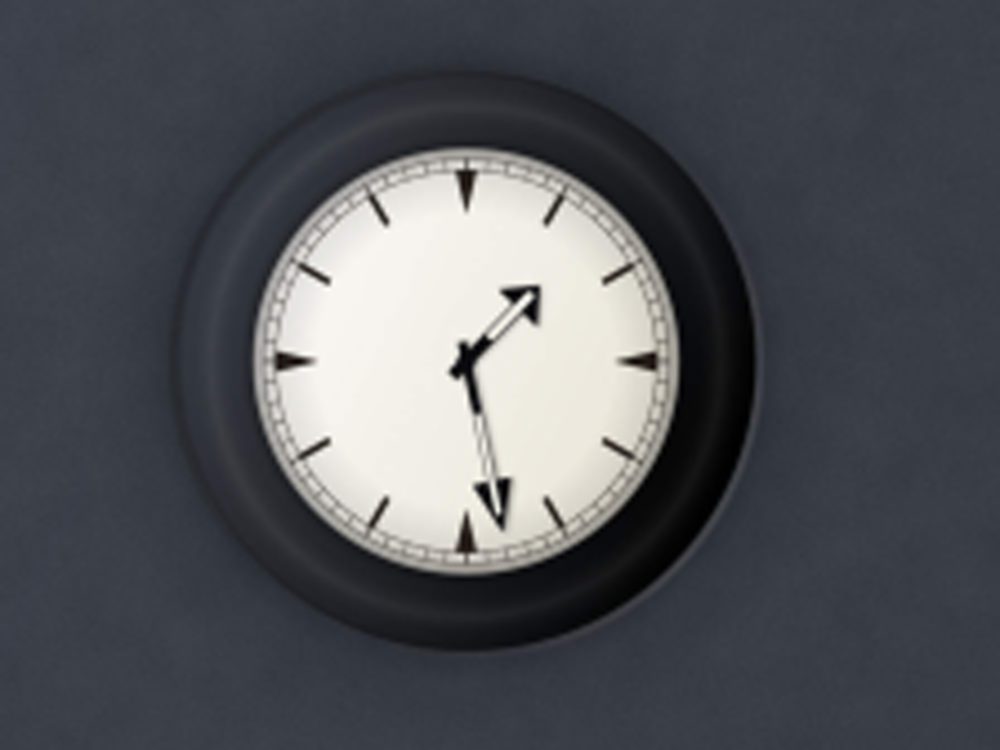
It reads 1.28
